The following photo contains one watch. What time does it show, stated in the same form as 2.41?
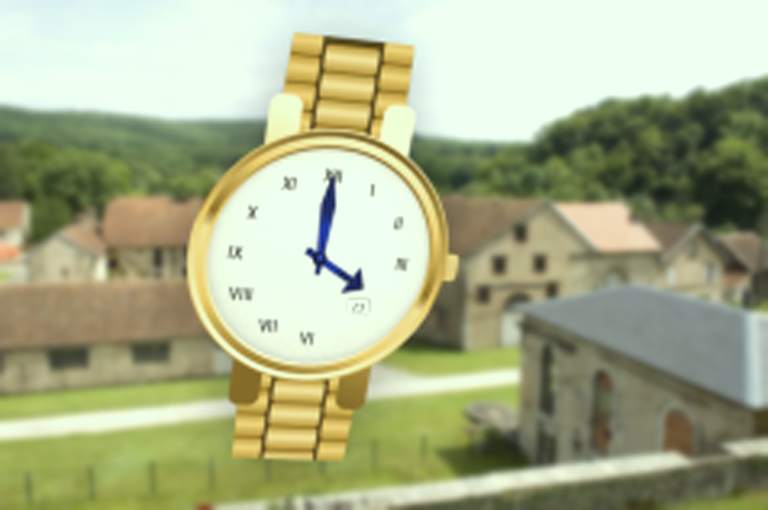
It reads 4.00
